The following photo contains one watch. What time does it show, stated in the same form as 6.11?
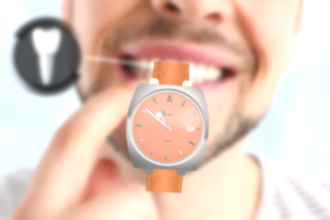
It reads 10.51
